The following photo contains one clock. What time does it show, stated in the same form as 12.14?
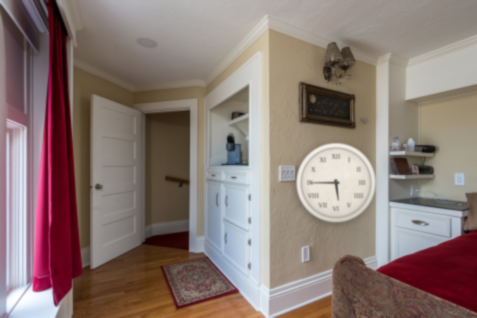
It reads 5.45
